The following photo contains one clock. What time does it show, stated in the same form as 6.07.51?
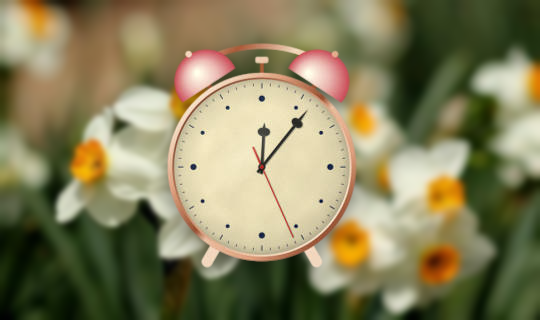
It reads 12.06.26
